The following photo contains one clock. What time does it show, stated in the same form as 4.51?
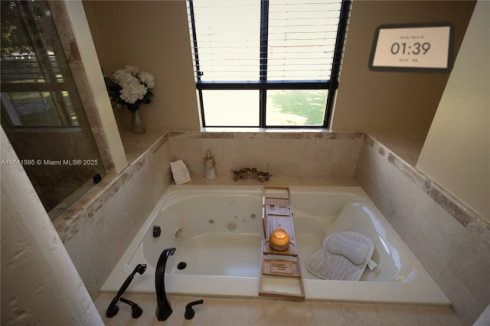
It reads 1.39
